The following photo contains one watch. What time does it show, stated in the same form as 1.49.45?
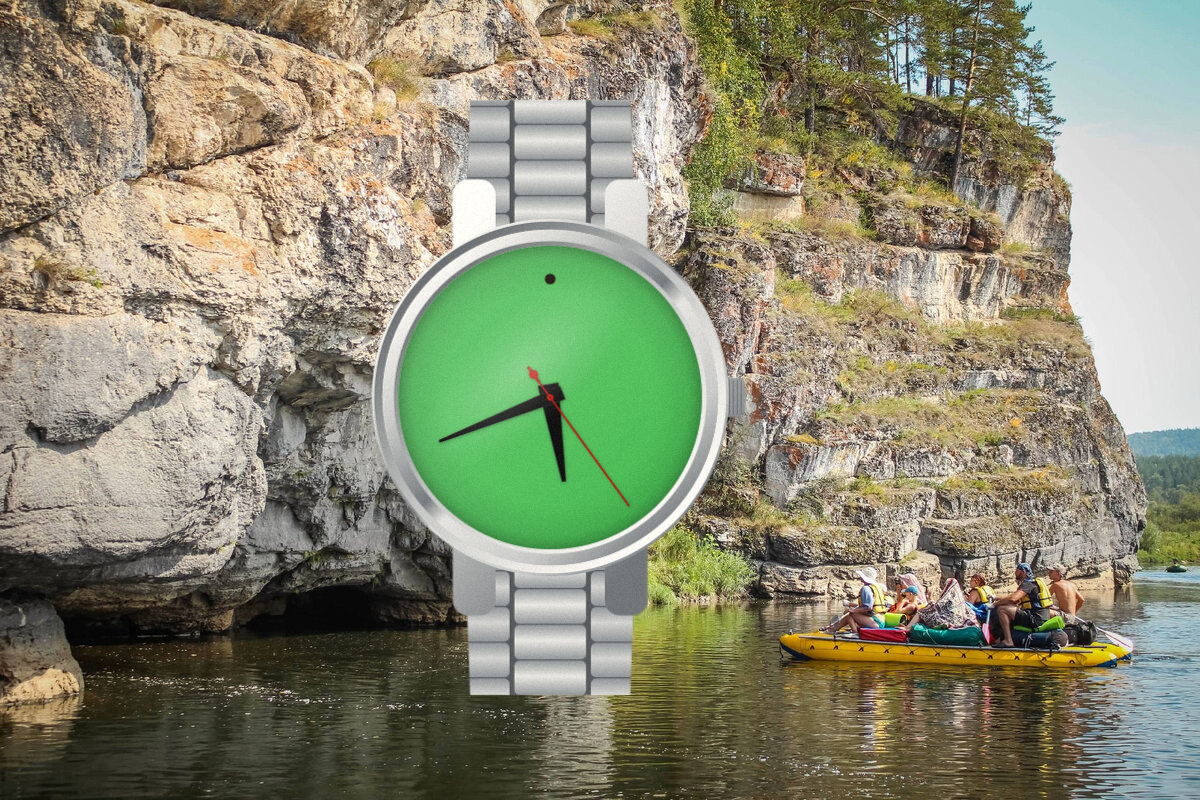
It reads 5.41.24
